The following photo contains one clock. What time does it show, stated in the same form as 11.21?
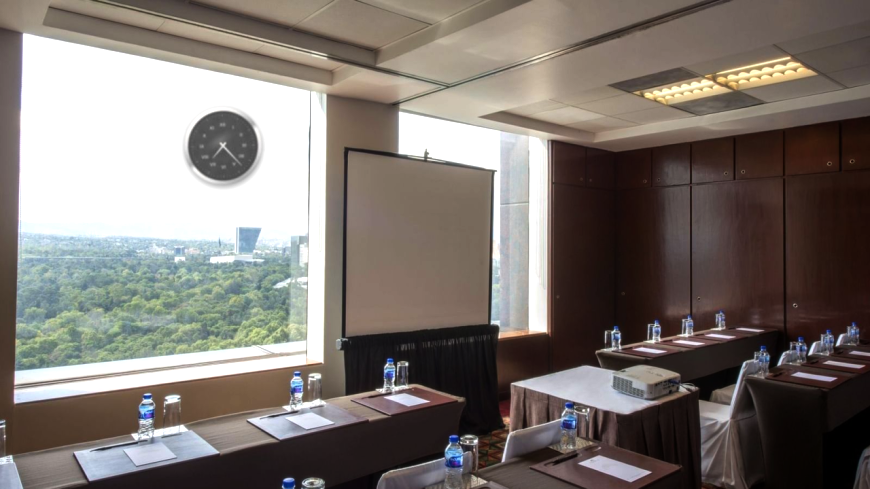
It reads 7.23
